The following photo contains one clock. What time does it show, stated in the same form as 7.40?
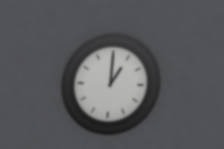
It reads 1.00
